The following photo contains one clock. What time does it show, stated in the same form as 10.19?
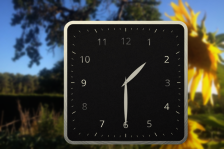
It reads 1.30
